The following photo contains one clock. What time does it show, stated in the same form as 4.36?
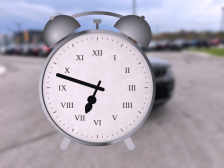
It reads 6.48
